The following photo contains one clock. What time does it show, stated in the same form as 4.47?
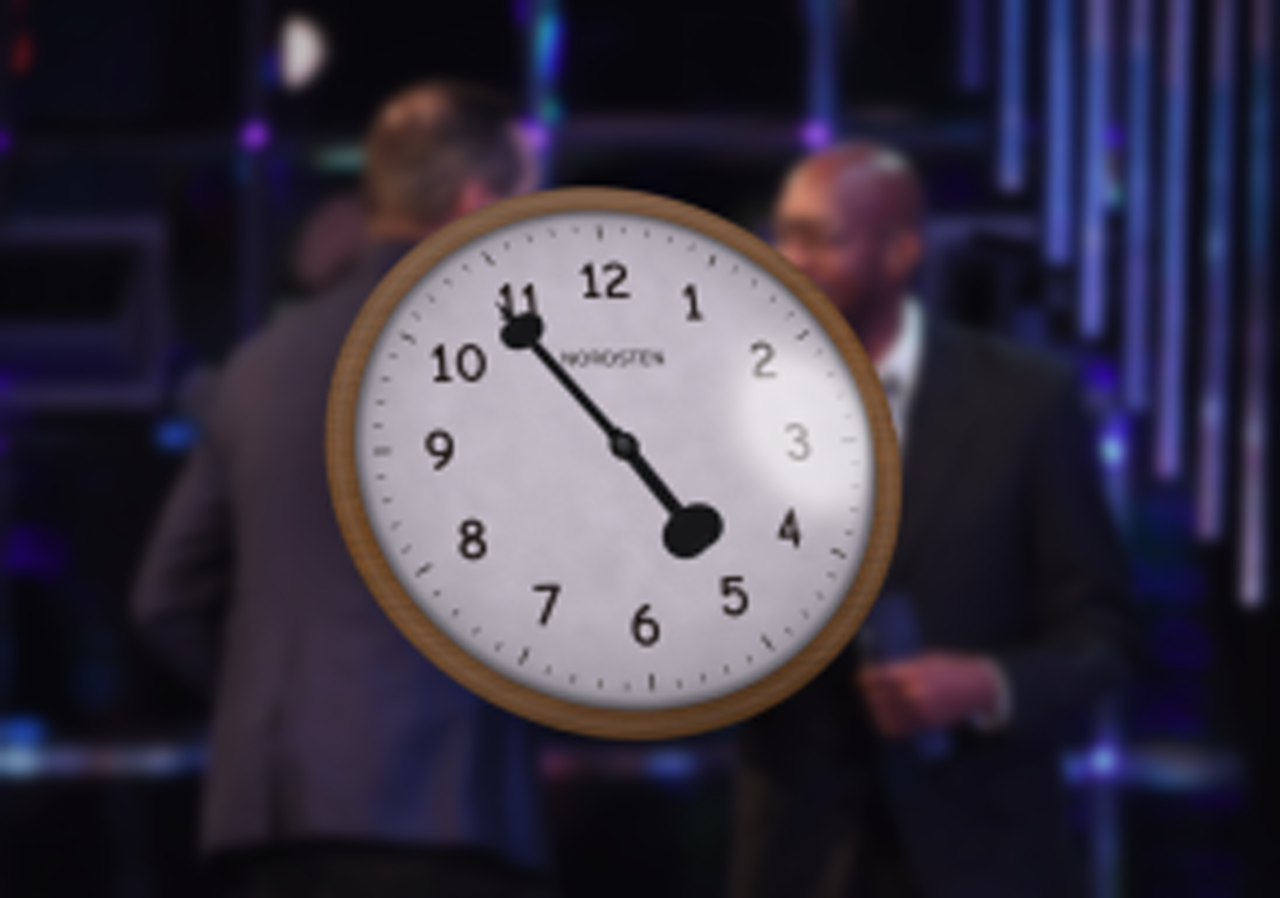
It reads 4.54
